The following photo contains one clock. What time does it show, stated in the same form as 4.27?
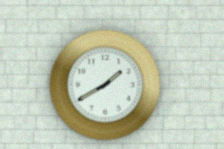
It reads 1.40
